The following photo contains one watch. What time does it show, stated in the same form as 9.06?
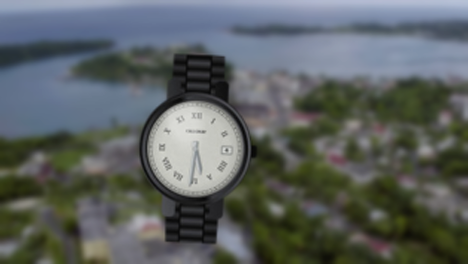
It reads 5.31
